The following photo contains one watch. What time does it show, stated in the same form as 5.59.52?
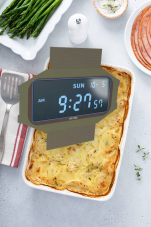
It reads 9.27.57
